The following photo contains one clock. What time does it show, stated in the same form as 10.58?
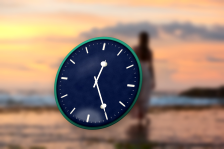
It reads 12.25
